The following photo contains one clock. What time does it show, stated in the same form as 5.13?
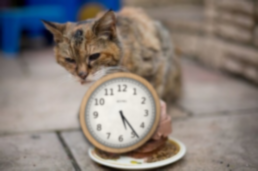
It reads 5.24
